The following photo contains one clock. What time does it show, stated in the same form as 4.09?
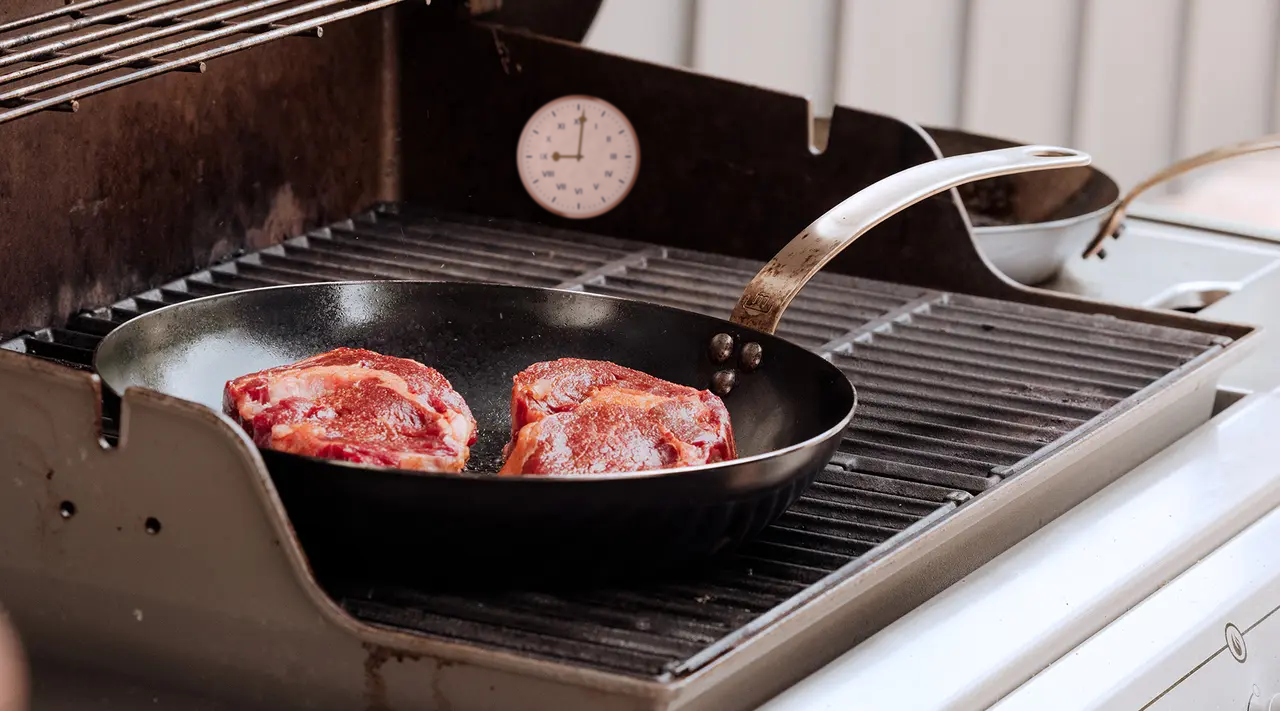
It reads 9.01
